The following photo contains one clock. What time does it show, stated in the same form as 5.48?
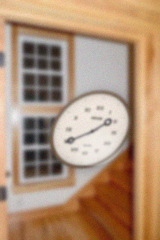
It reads 1.40
